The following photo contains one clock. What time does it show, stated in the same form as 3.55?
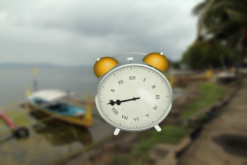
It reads 8.44
